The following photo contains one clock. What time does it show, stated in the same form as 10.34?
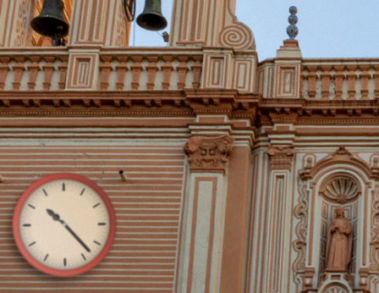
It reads 10.23
